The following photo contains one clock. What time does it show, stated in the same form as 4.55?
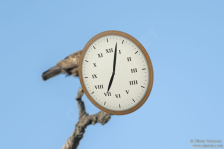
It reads 7.03
